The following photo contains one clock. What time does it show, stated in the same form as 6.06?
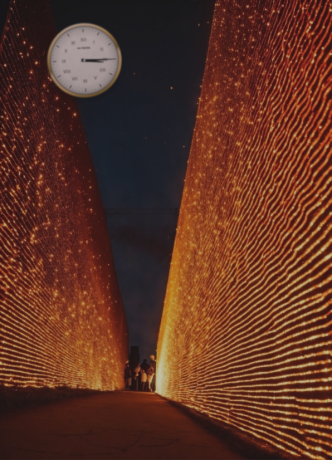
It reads 3.15
